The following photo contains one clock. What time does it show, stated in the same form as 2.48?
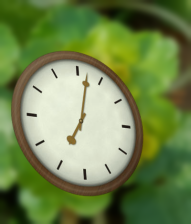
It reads 7.02
